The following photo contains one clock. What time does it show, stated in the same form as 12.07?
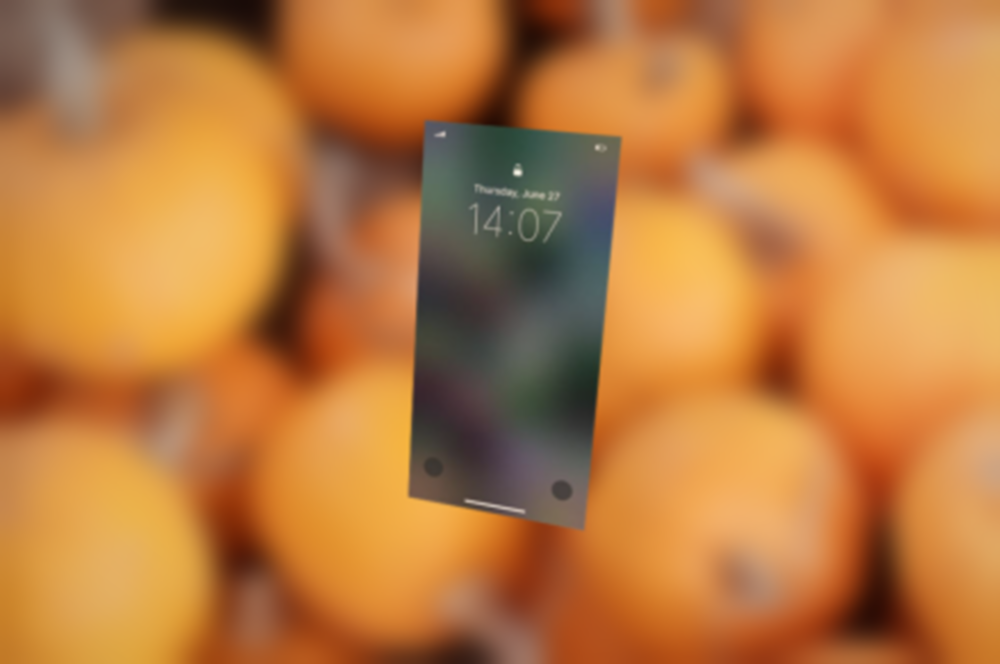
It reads 14.07
